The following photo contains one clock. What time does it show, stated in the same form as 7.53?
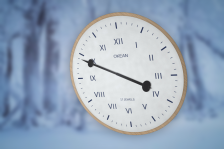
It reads 3.49
